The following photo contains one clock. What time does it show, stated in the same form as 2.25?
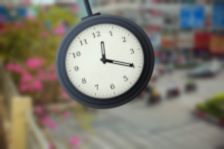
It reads 12.20
